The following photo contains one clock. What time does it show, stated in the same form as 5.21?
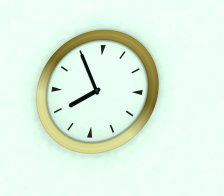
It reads 7.55
